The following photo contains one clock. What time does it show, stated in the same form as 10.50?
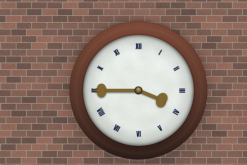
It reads 3.45
